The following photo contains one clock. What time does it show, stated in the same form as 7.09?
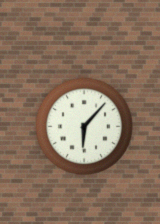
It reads 6.07
